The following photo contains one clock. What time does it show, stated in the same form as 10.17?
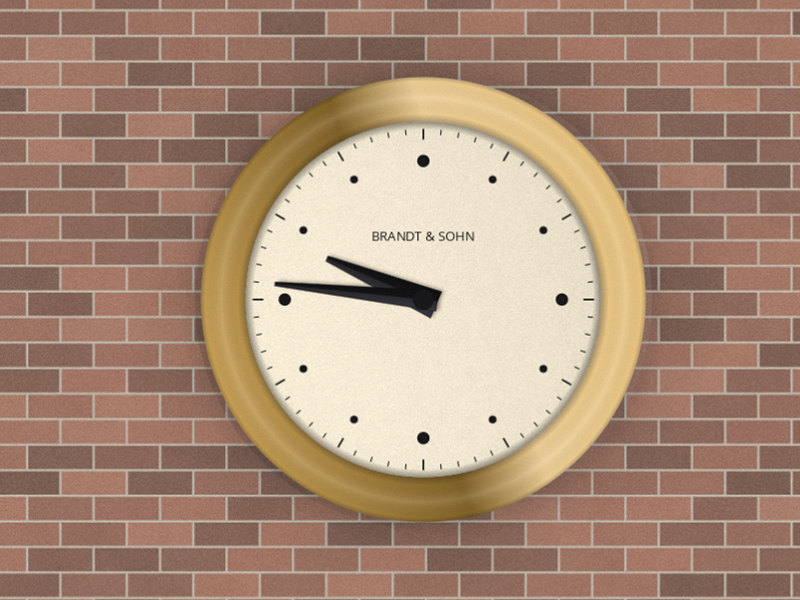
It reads 9.46
